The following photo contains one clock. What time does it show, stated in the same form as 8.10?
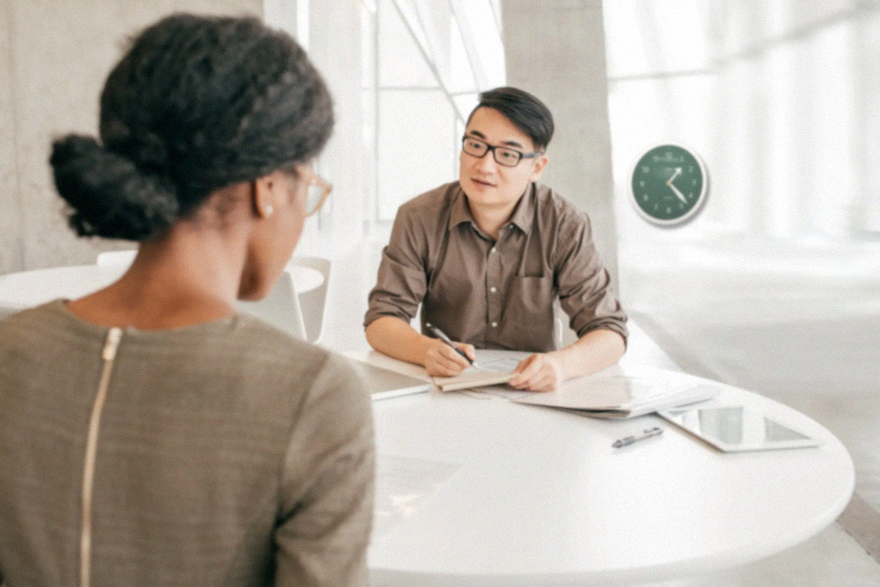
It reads 1.23
